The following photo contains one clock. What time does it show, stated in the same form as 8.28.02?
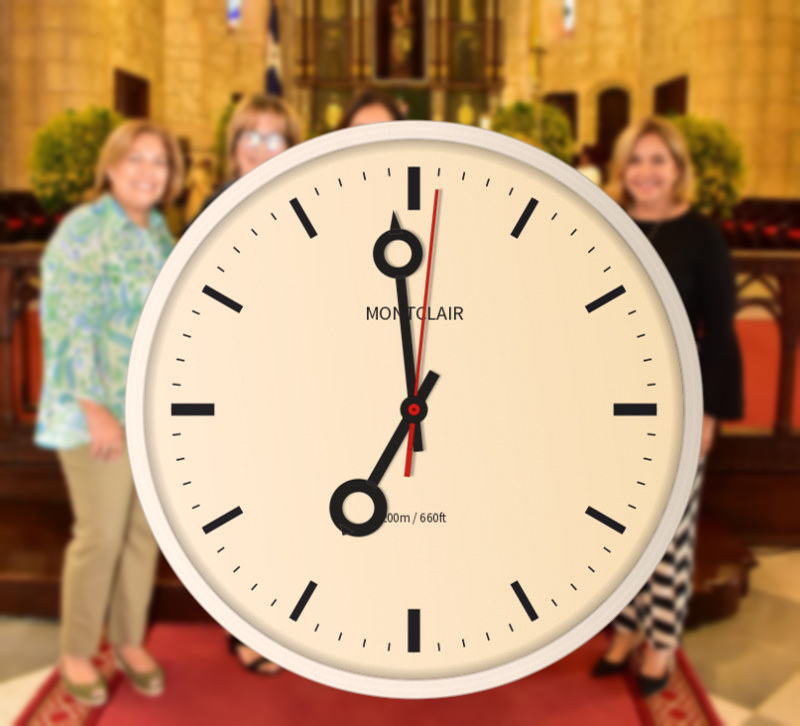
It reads 6.59.01
